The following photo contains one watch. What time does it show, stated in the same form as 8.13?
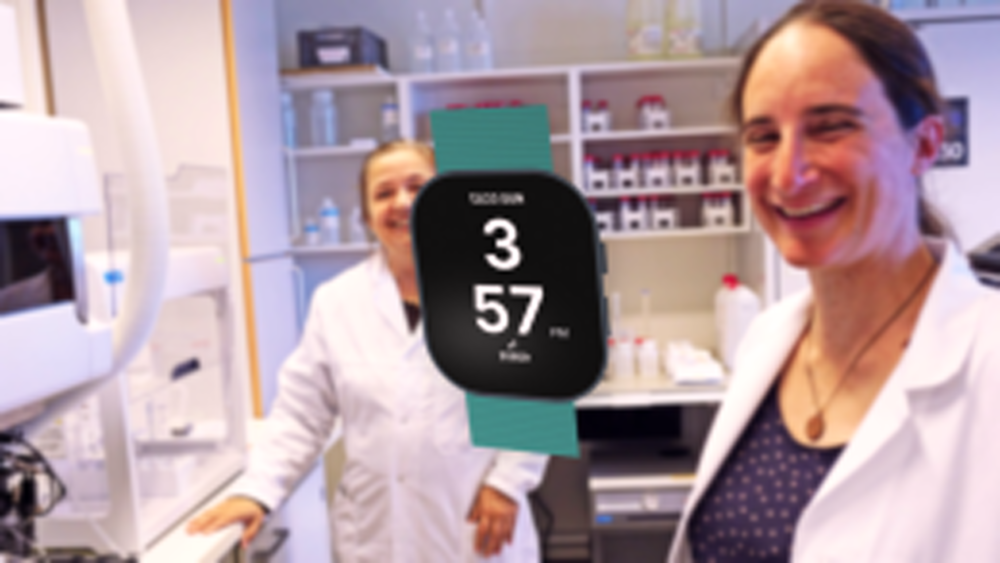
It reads 3.57
